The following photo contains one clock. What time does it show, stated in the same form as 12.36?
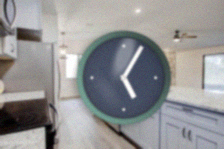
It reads 5.05
